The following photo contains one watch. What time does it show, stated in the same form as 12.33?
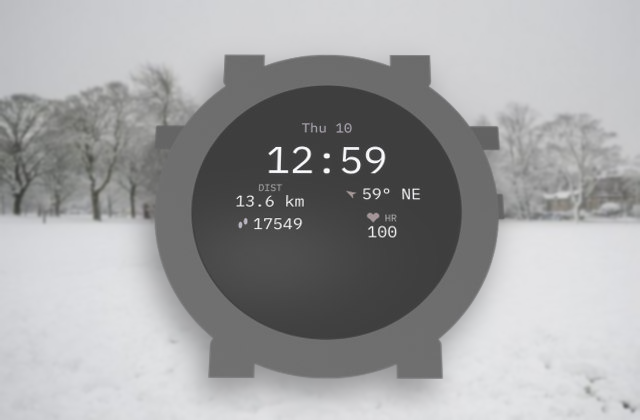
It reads 12.59
